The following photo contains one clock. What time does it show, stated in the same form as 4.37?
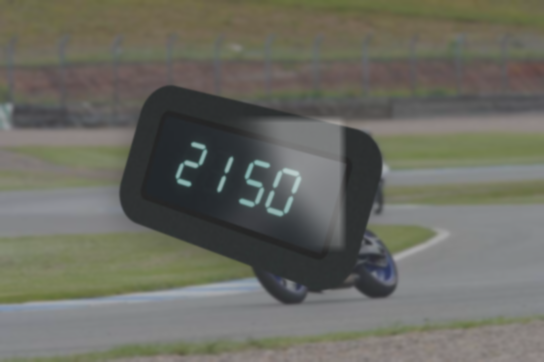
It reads 21.50
